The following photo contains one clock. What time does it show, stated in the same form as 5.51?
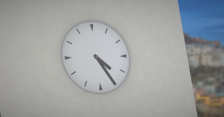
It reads 4.25
